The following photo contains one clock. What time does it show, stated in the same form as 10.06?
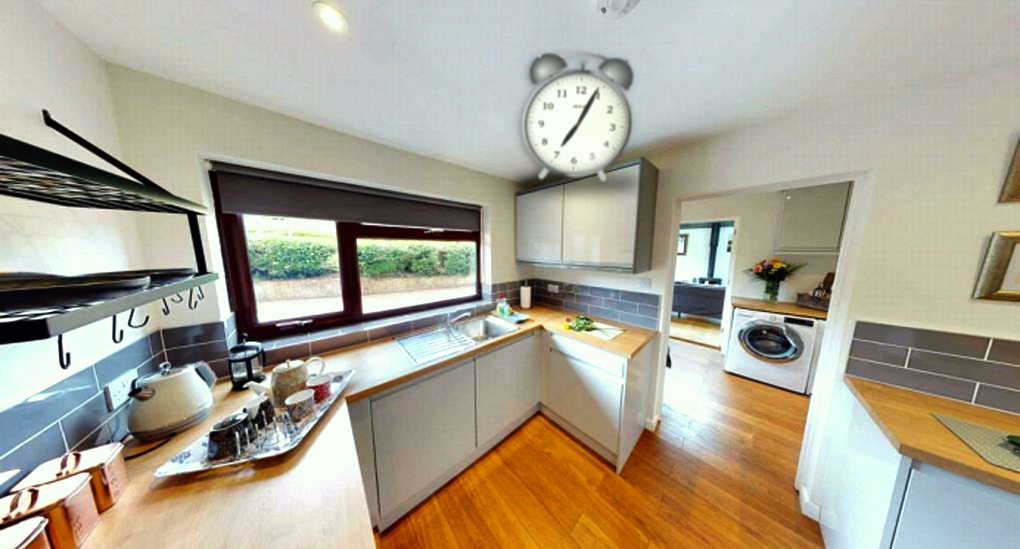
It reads 7.04
